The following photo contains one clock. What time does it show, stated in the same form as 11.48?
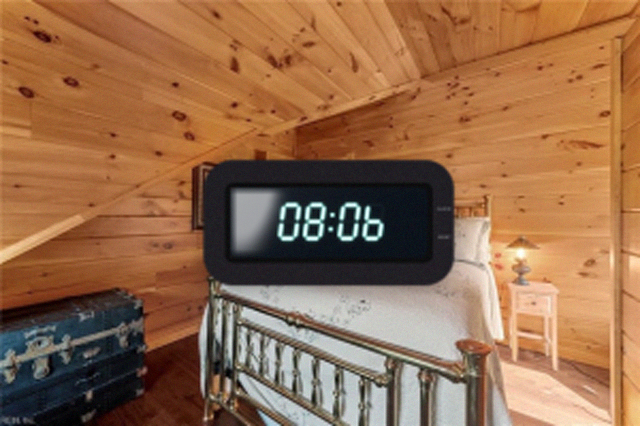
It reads 8.06
